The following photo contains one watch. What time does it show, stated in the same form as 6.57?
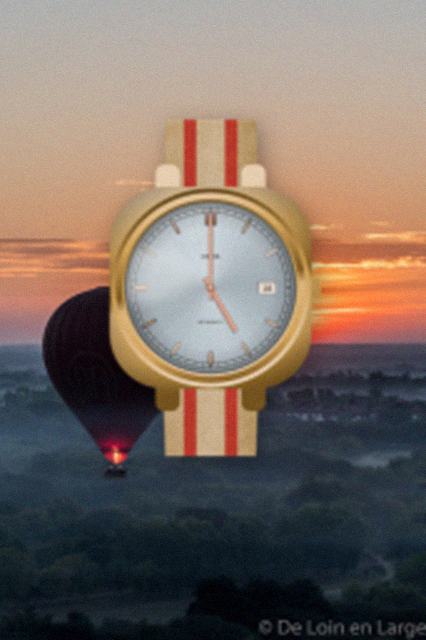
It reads 5.00
